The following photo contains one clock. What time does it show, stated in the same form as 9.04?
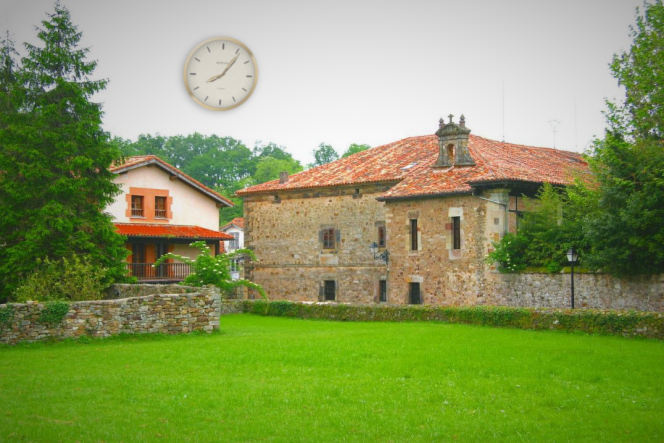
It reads 8.06
